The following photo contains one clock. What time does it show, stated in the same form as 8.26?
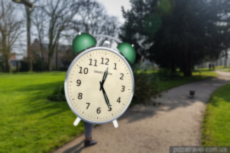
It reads 12.25
